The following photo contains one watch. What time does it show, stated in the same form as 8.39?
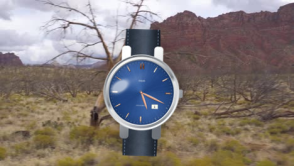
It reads 5.19
